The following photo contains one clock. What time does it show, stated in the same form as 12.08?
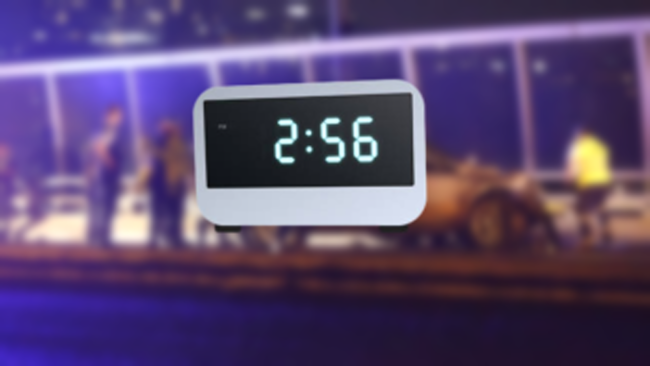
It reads 2.56
